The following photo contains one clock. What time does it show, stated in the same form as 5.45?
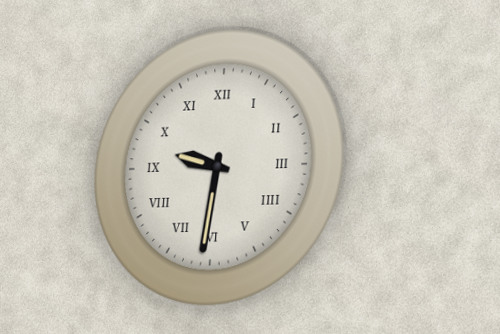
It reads 9.31
